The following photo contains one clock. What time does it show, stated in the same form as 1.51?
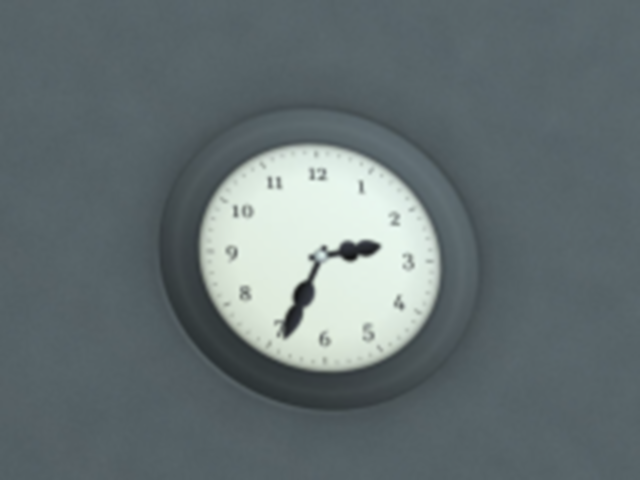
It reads 2.34
